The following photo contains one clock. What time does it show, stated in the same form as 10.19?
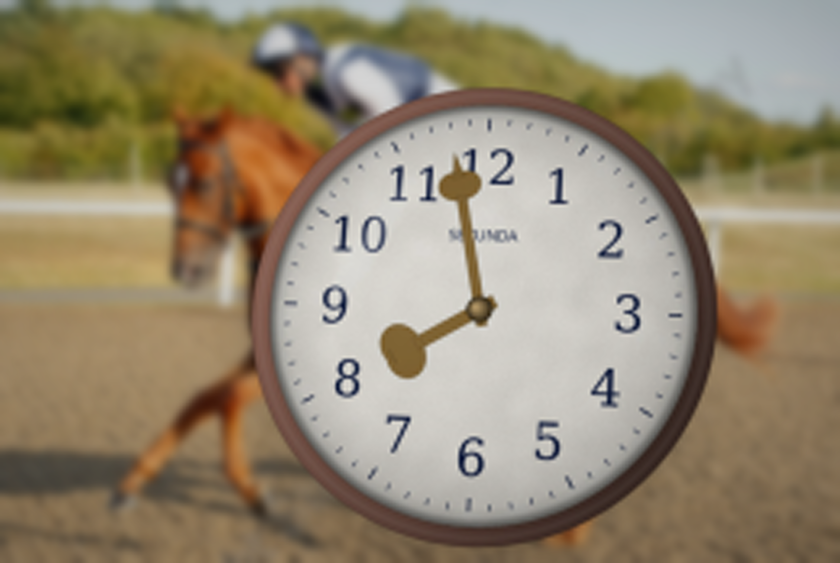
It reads 7.58
